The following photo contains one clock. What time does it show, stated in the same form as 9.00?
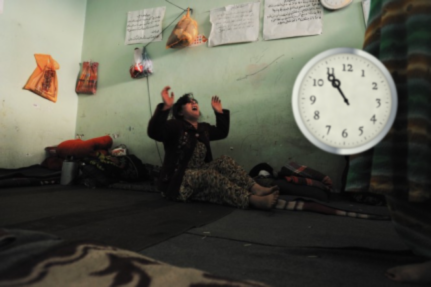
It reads 10.54
